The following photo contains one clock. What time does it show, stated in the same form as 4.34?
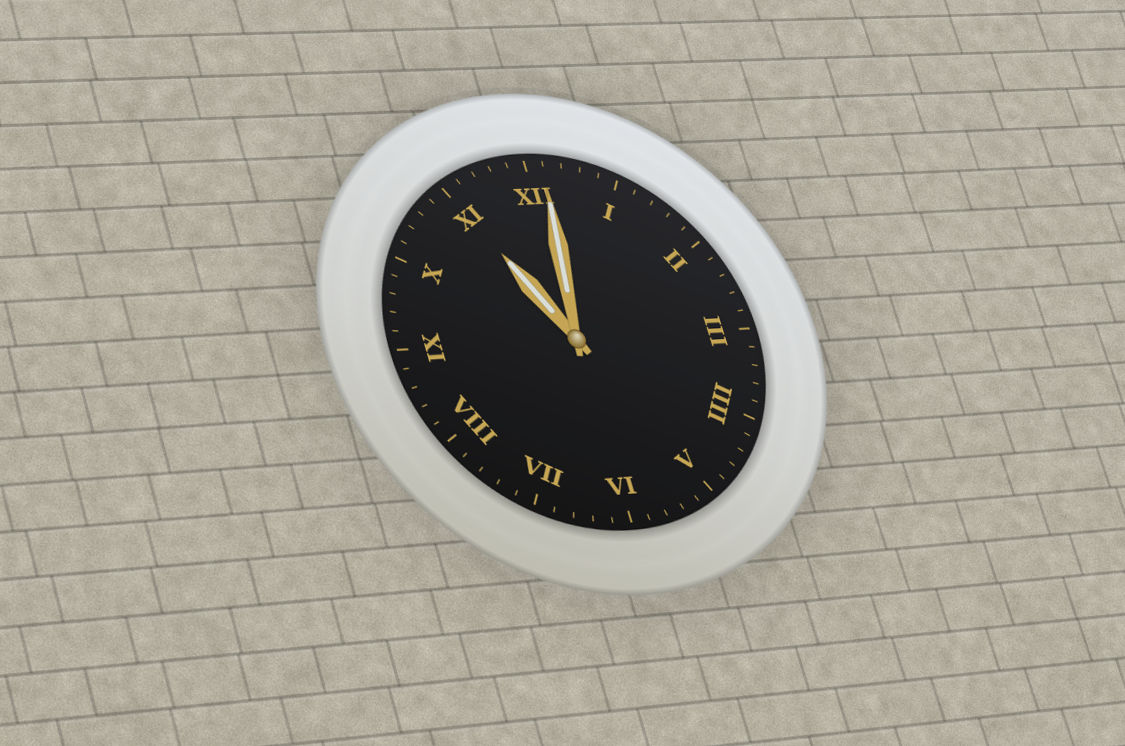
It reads 11.01
